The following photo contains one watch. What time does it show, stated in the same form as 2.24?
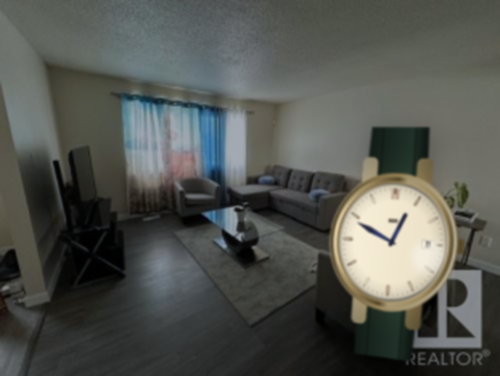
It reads 12.49
